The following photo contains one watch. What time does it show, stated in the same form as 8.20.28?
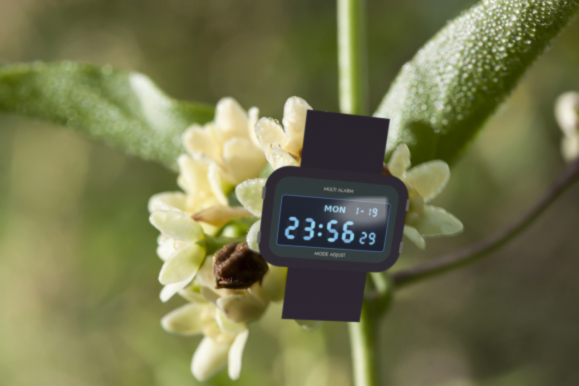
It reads 23.56.29
